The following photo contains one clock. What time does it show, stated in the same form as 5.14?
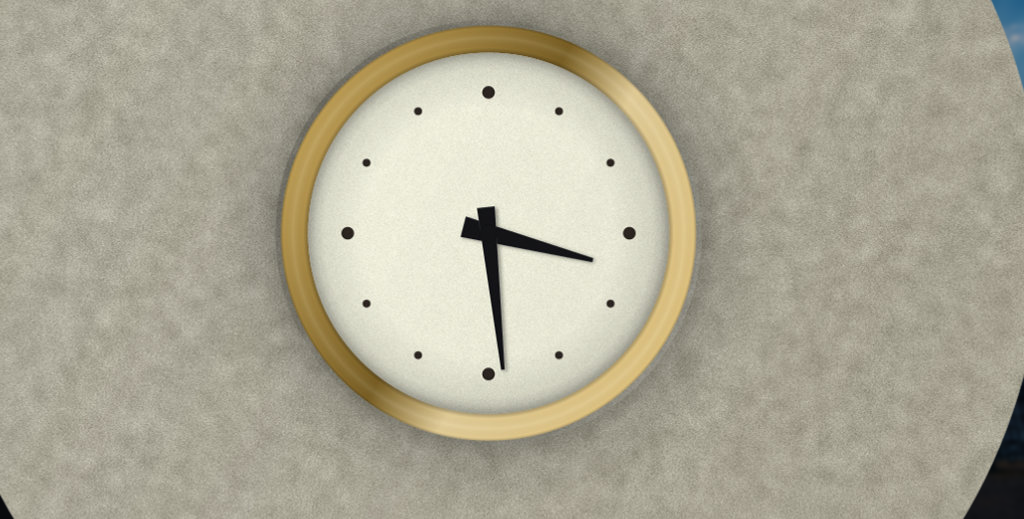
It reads 3.29
